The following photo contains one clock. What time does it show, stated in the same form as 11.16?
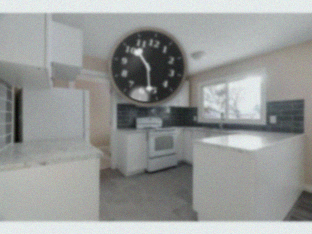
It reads 10.27
